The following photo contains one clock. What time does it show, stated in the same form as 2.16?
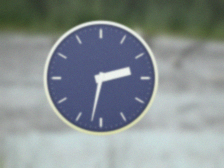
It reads 2.32
